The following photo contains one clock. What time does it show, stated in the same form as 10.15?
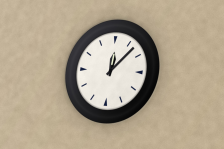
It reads 12.07
